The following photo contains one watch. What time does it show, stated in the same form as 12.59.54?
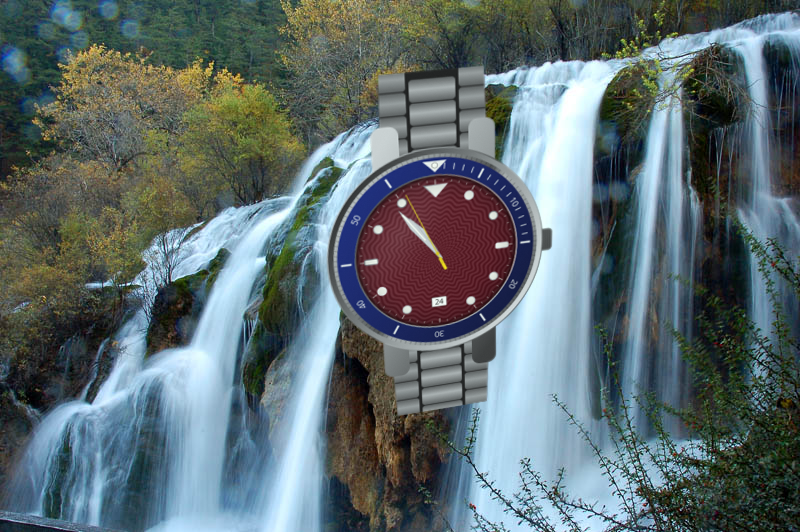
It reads 10.53.56
